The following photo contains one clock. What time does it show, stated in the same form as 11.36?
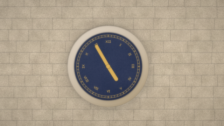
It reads 4.55
